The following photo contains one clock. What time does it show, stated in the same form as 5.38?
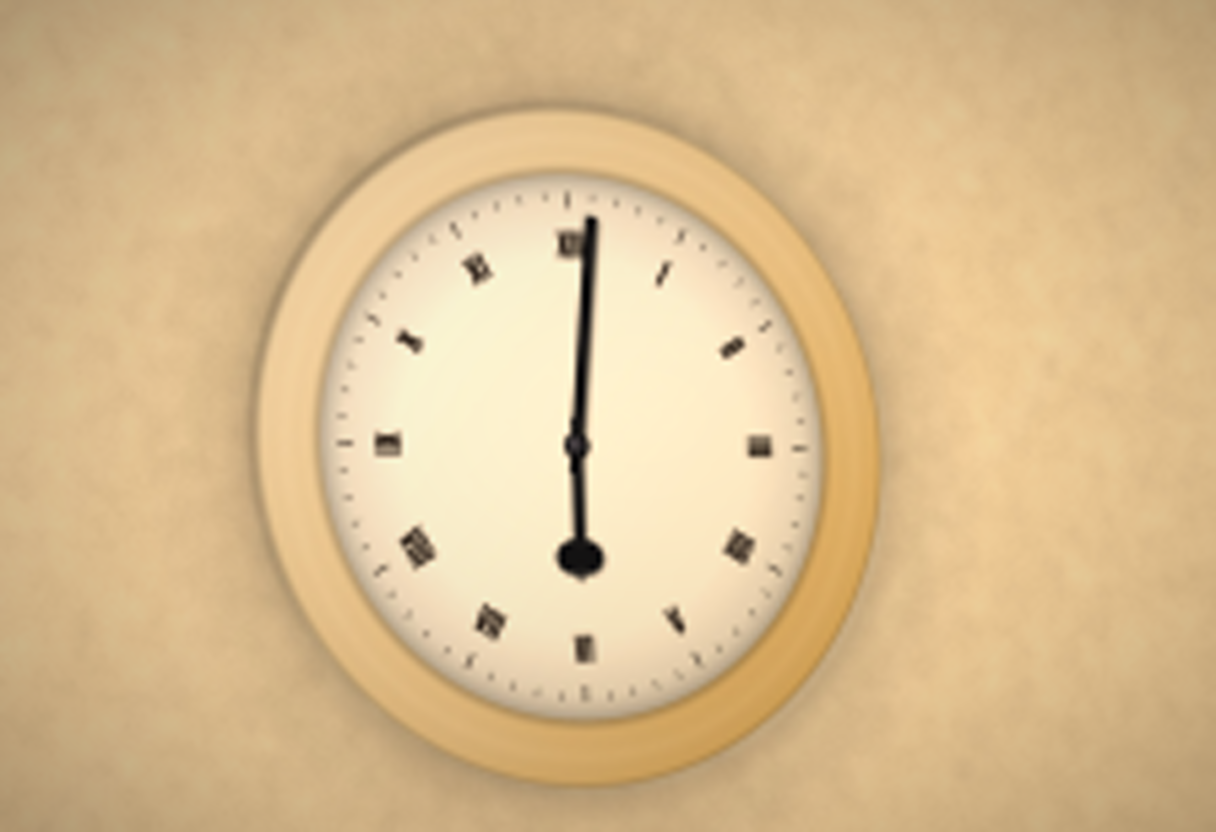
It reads 6.01
